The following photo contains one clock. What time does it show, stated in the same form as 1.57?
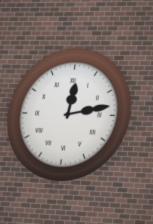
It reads 12.13
